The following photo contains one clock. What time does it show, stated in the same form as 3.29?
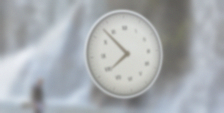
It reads 7.53
